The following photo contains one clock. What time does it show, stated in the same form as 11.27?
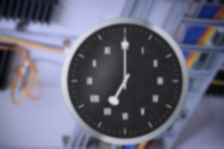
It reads 7.00
